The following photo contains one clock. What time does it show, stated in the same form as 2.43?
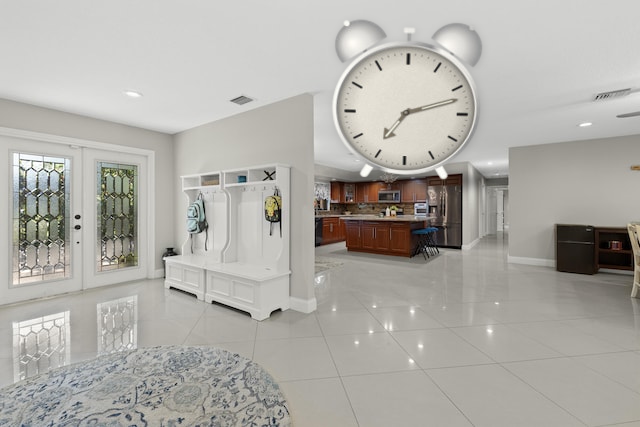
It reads 7.12
